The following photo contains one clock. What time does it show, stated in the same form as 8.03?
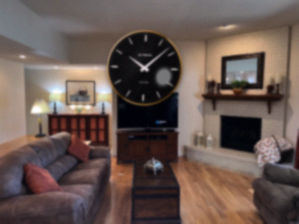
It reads 10.08
